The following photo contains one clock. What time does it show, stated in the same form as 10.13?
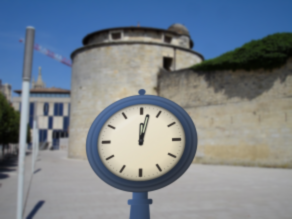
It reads 12.02
